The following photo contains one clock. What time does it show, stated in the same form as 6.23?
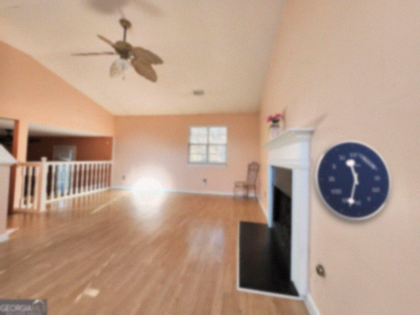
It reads 11.33
